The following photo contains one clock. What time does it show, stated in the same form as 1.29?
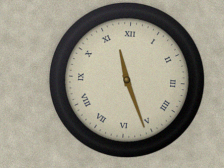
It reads 11.26
